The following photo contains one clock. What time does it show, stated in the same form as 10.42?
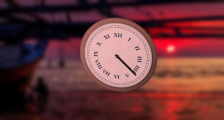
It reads 4.22
